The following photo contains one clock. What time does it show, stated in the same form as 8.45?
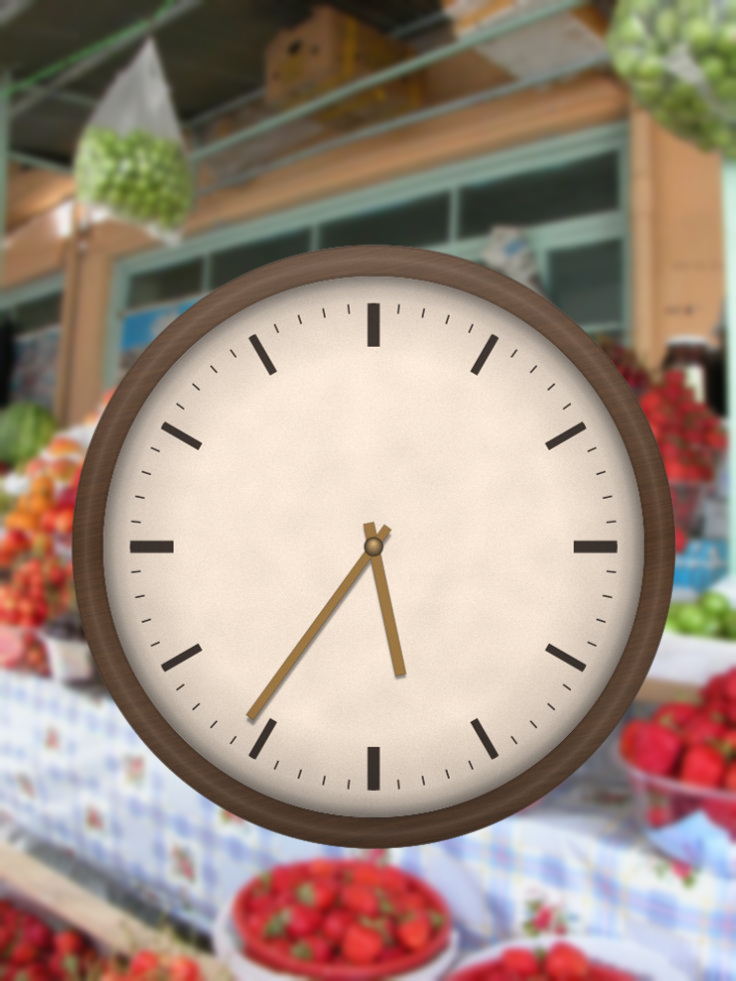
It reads 5.36
